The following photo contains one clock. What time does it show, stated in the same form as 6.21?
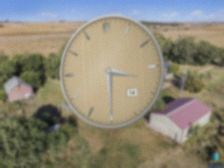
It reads 3.30
